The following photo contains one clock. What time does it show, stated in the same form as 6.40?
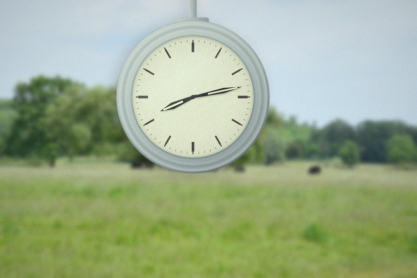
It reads 8.13
